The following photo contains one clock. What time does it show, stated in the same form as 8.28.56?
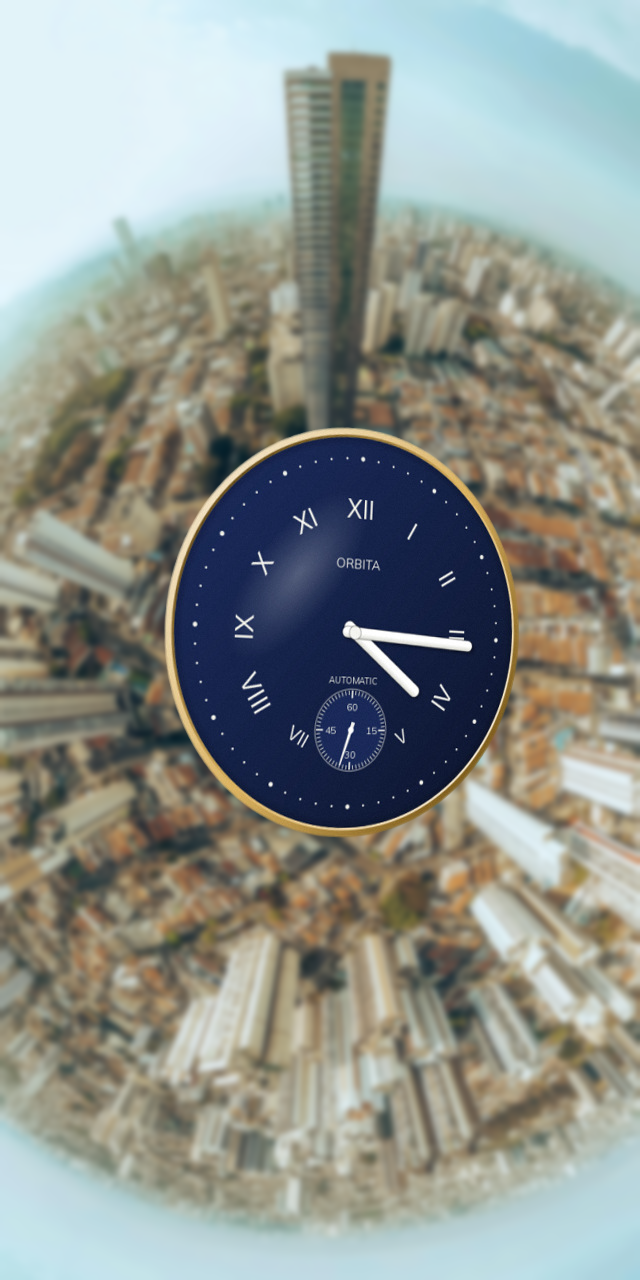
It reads 4.15.33
